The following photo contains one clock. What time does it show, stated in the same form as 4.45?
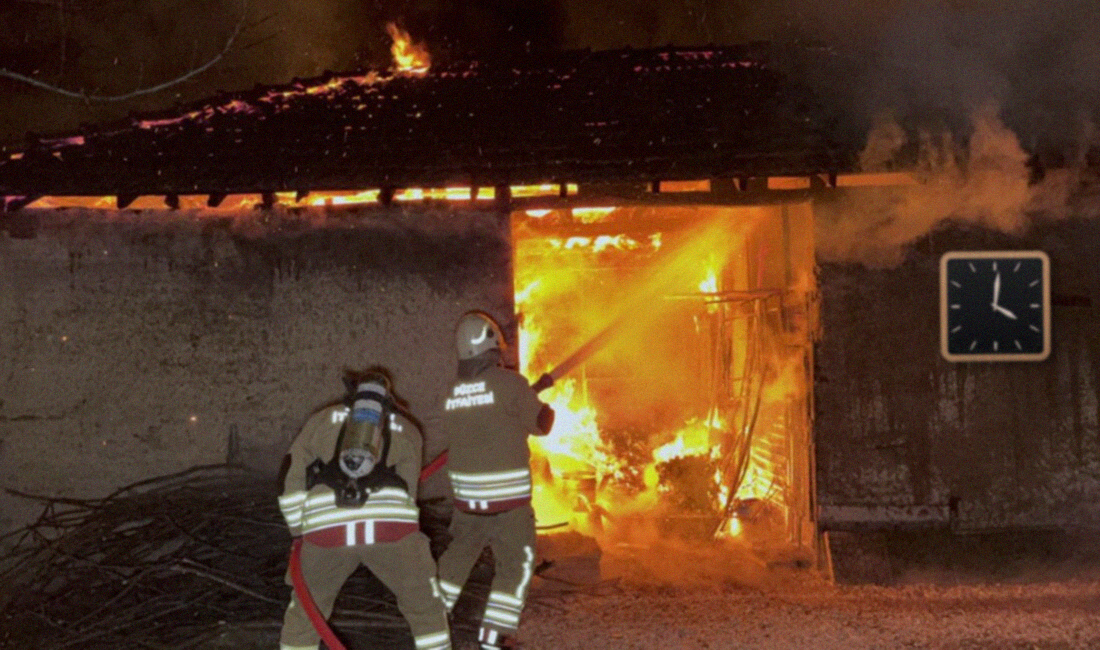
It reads 4.01
